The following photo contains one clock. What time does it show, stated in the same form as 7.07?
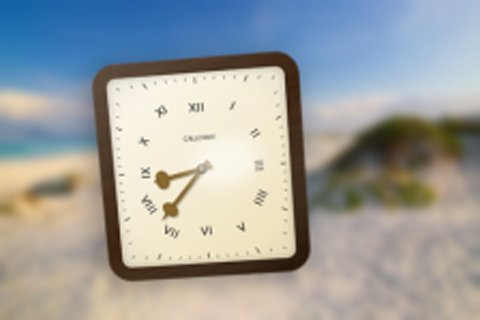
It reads 8.37
